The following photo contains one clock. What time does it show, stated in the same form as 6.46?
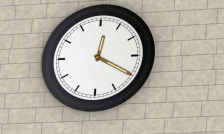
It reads 12.20
